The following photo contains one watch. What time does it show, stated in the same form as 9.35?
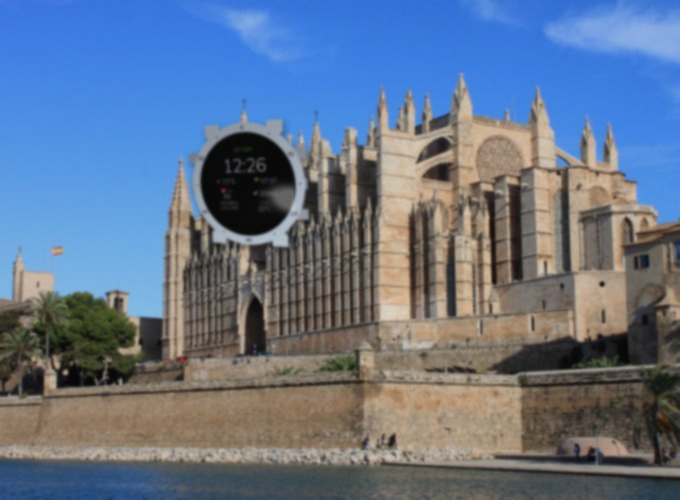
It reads 12.26
